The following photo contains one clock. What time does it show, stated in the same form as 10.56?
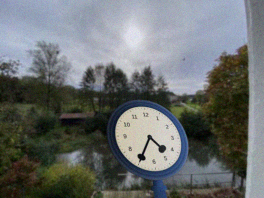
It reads 4.35
